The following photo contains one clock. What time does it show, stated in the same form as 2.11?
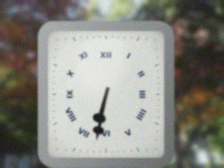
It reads 6.32
